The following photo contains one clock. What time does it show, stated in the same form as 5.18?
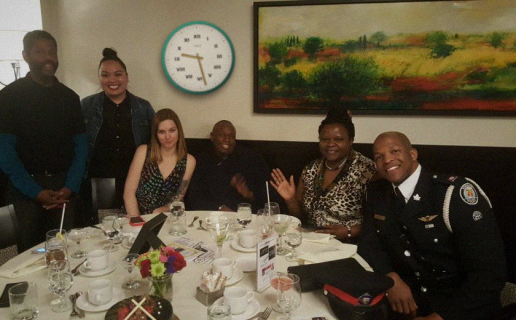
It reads 9.28
